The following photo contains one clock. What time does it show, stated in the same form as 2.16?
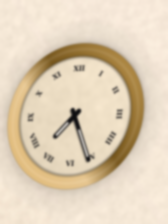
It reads 7.26
